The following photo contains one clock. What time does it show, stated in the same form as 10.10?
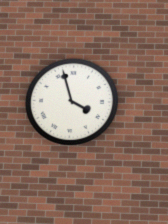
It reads 3.57
